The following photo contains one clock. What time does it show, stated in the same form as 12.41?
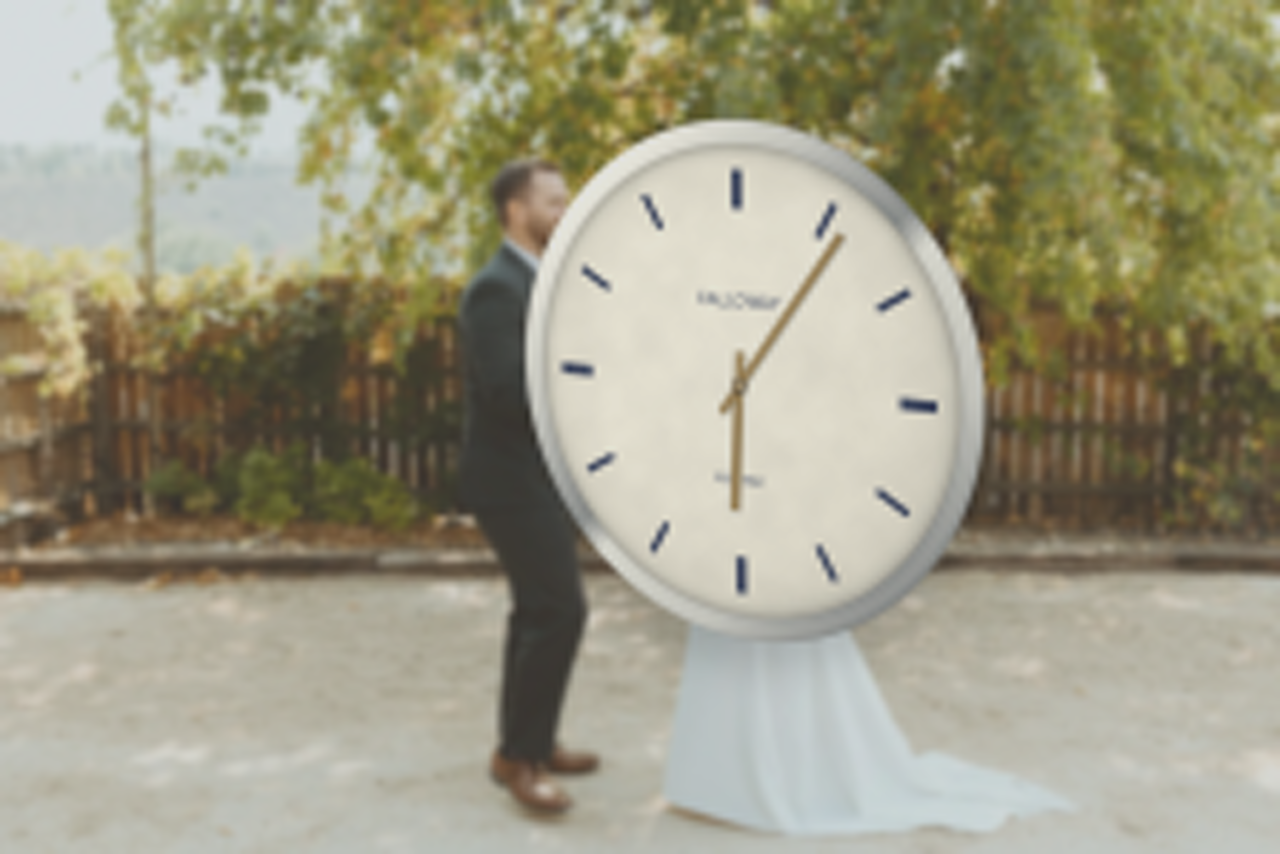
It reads 6.06
